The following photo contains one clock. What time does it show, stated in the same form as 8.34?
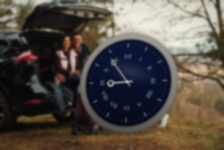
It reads 8.54
